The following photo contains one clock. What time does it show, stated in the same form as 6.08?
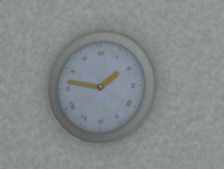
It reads 1.47
